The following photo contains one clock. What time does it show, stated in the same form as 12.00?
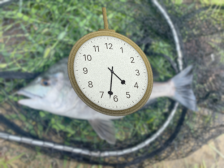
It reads 4.32
